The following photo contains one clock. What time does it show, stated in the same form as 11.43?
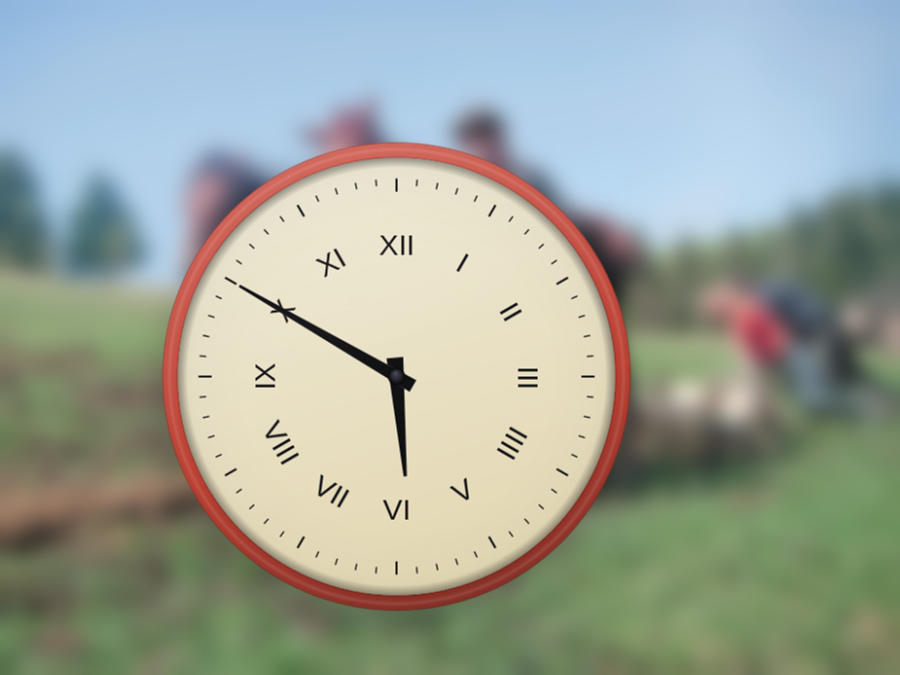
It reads 5.50
